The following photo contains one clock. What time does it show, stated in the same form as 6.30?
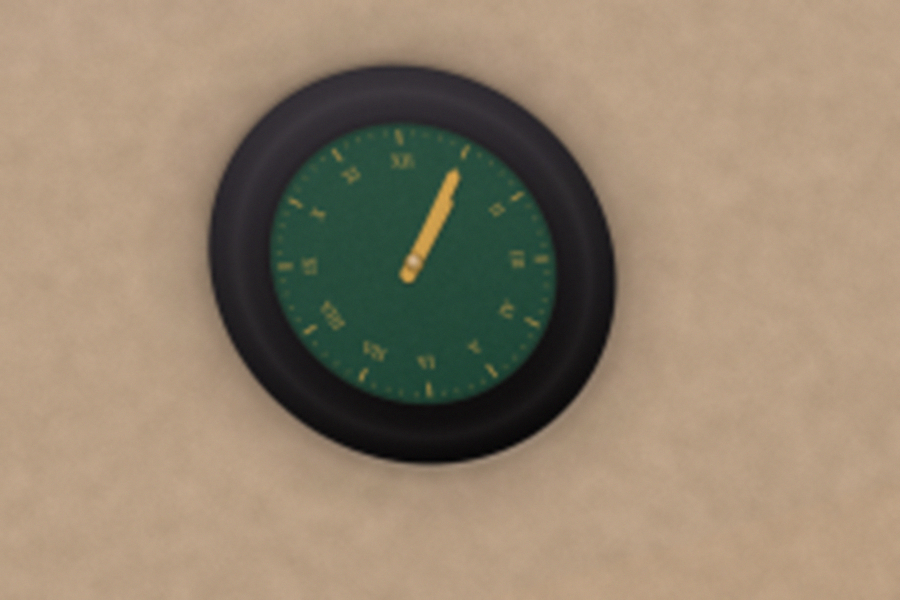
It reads 1.05
